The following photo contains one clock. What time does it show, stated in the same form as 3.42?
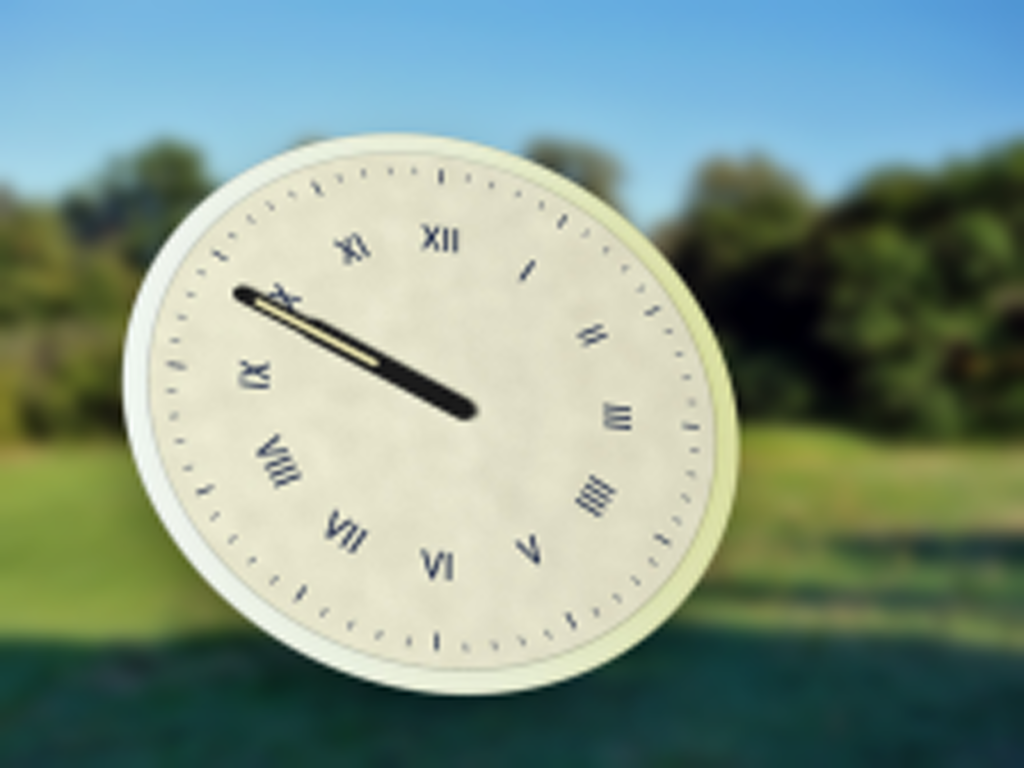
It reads 9.49
